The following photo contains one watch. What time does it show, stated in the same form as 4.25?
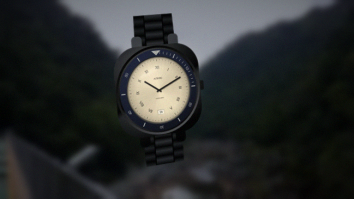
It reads 10.11
